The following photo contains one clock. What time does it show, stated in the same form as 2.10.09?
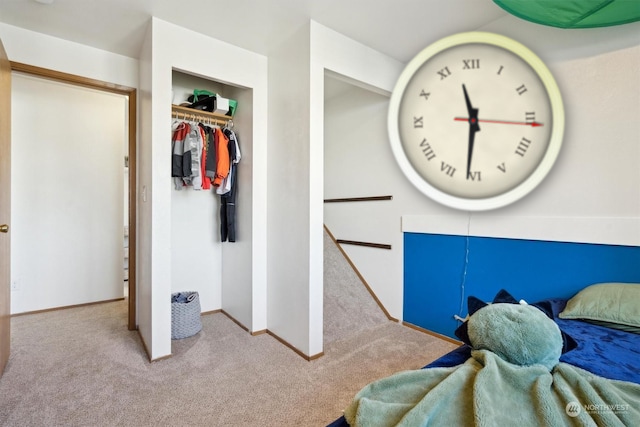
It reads 11.31.16
